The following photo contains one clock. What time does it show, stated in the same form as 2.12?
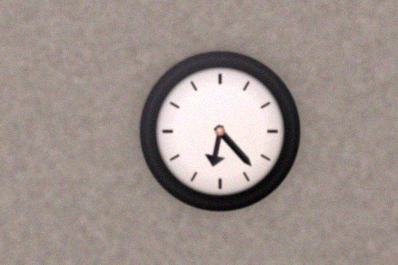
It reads 6.23
